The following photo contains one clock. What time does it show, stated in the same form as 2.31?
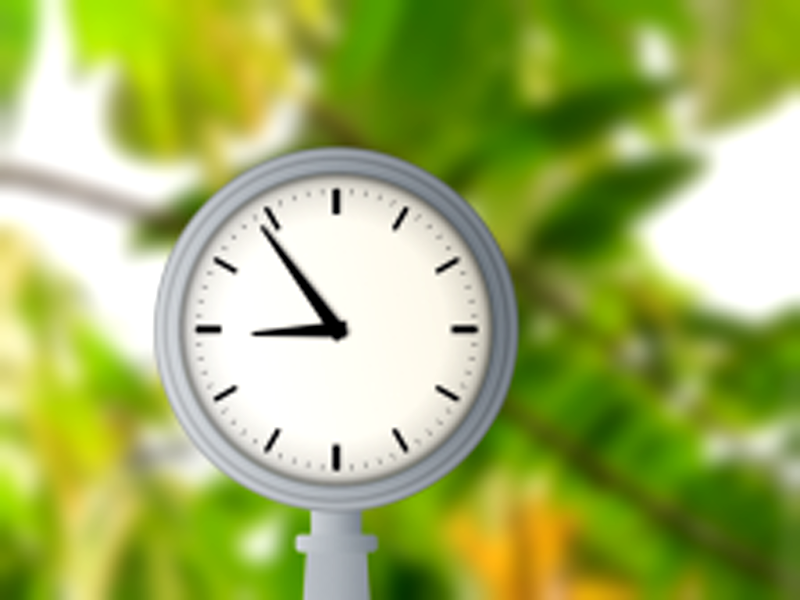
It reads 8.54
